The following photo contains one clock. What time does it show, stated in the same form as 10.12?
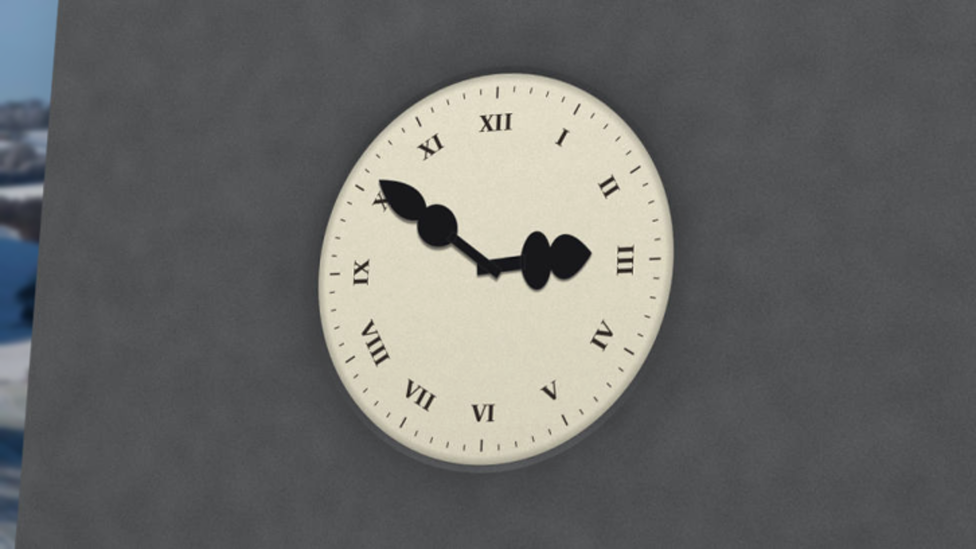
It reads 2.51
